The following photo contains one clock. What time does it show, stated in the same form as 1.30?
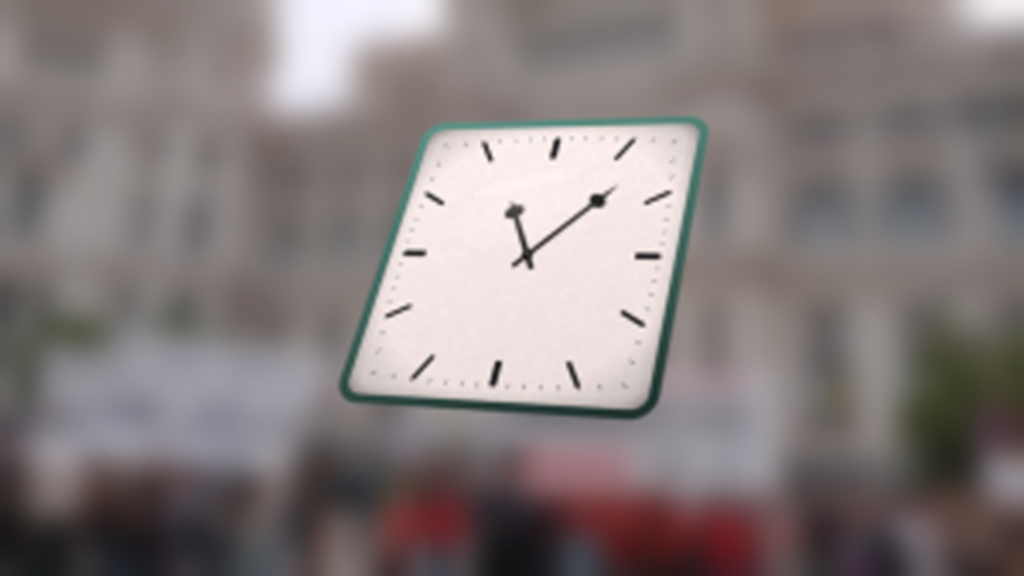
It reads 11.07
